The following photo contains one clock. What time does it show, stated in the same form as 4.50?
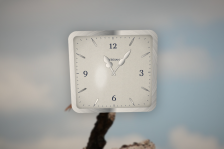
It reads 11.06
